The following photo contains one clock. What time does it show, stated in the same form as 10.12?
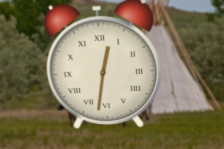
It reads 12.32
